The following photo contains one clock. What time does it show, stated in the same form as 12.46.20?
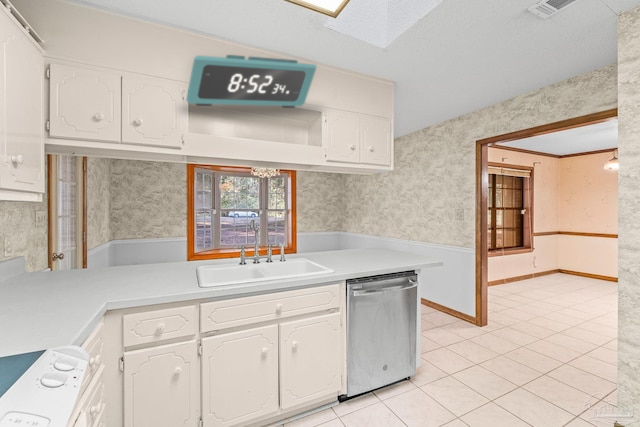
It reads 8.52.34
